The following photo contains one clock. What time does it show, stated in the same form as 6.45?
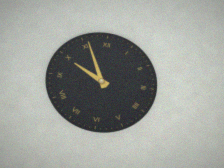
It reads 9.56
